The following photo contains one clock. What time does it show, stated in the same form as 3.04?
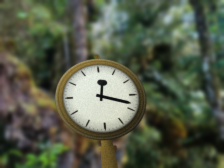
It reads 12.18
